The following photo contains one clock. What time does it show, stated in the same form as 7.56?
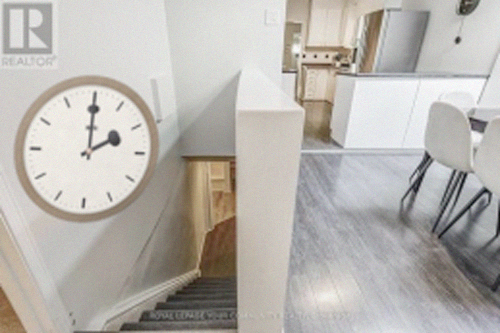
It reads 2.00
